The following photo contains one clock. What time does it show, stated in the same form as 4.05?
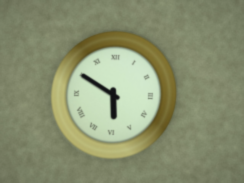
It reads 5.50
